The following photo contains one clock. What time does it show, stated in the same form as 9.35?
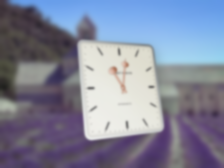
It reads 11.02
